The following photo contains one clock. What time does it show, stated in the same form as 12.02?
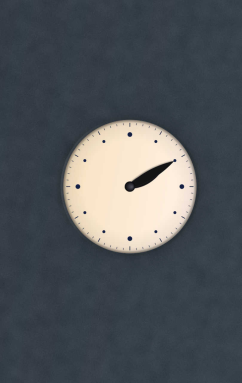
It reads 2.10
